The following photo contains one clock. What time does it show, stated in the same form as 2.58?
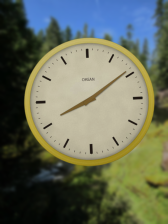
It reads 8.09
